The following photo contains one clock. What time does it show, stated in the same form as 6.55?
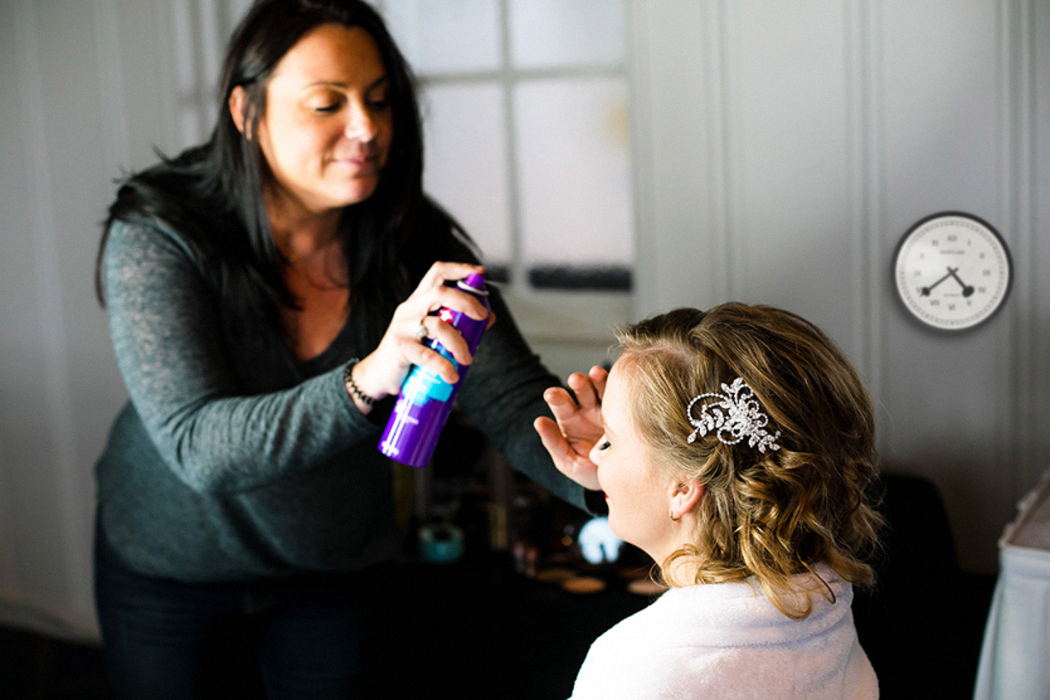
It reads 4.39
